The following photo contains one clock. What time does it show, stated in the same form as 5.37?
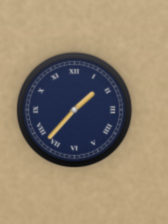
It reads 1.37
